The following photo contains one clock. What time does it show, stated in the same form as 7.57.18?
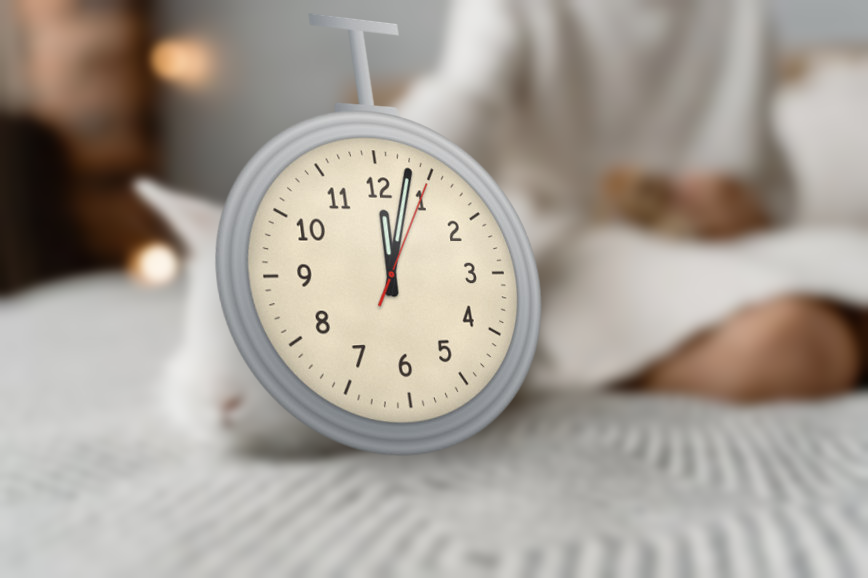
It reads 12.03.05
